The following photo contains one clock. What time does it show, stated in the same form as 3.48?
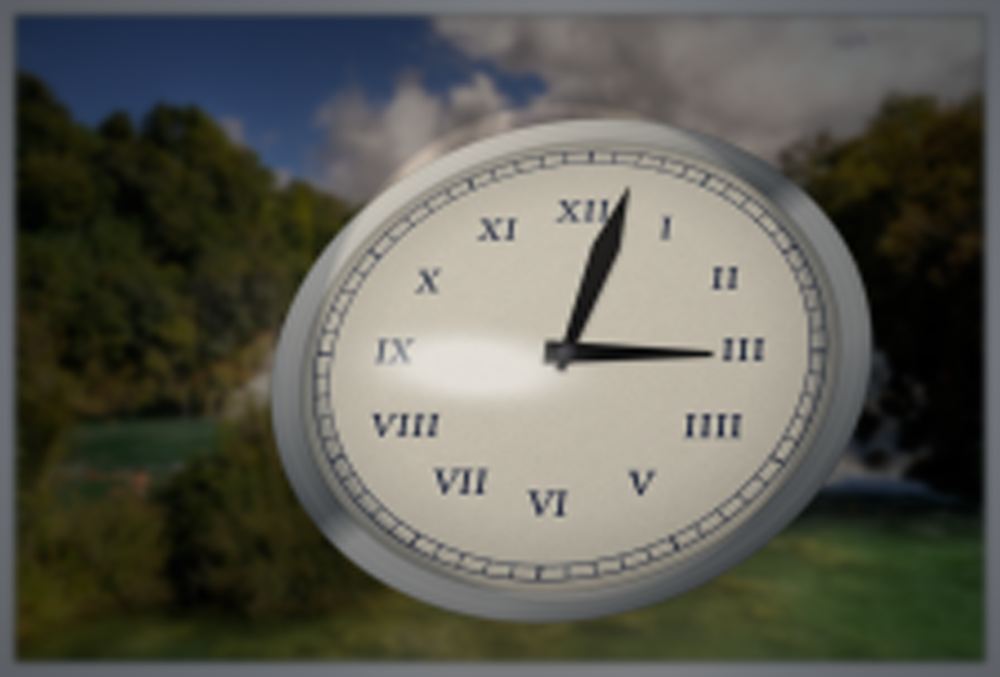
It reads 3.02
